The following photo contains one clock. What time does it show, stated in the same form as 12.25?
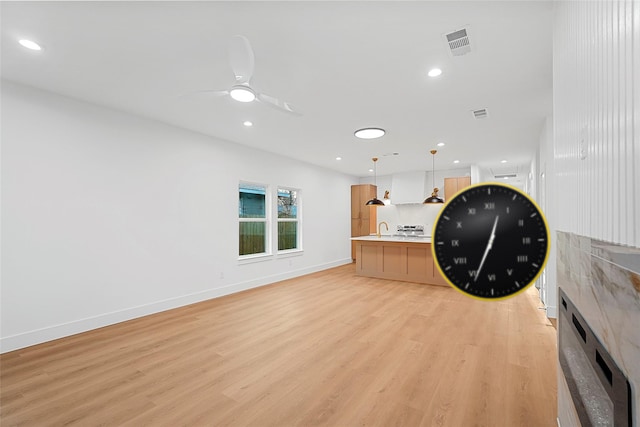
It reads 12.34
